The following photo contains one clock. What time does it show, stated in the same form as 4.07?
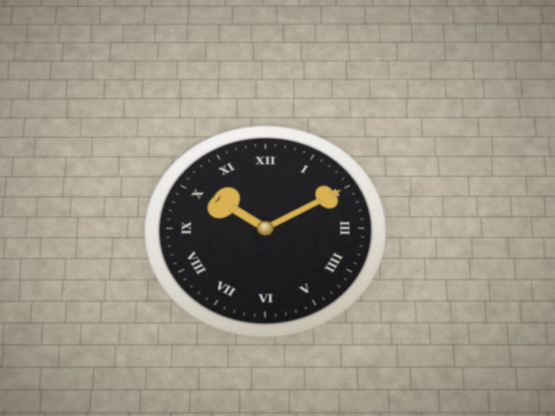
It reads 10.10
